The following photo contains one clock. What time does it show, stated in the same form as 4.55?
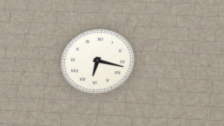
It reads 6.17
